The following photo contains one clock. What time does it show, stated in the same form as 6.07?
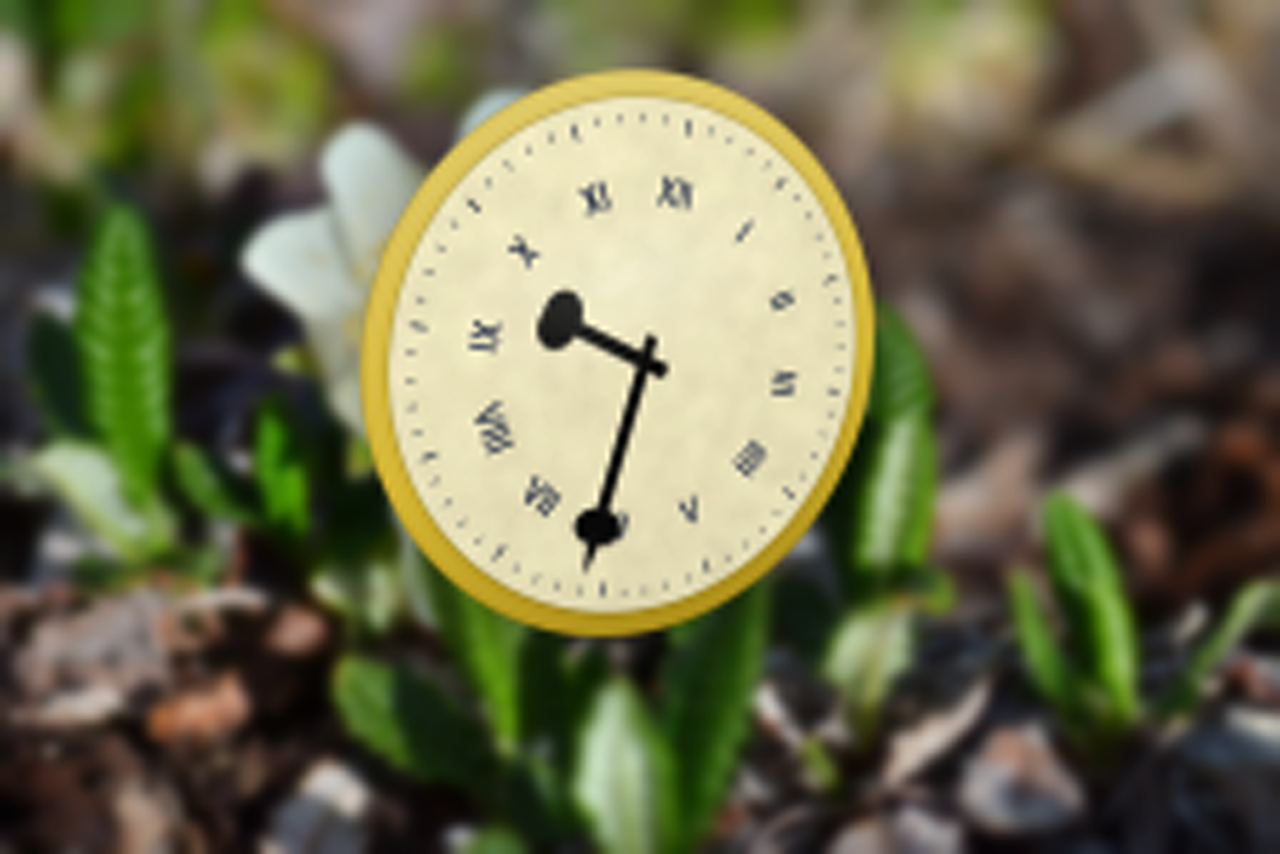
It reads 9.31
